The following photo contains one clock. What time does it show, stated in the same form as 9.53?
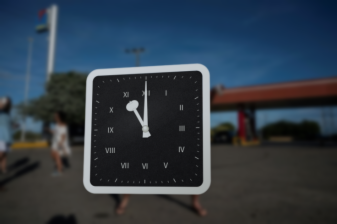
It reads 11.00
